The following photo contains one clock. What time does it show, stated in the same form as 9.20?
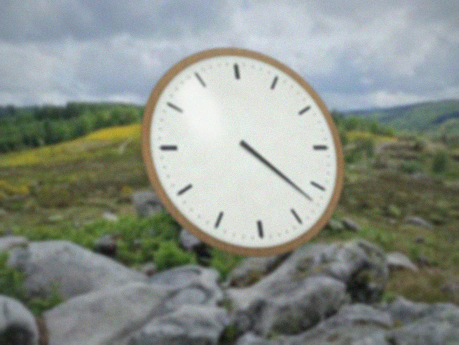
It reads 4.22
